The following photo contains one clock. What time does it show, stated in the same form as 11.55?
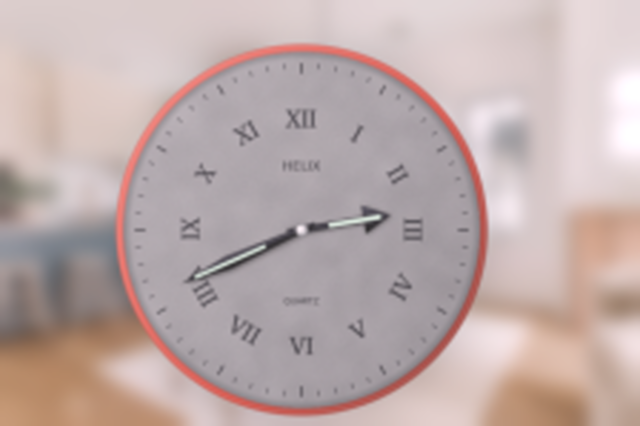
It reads 2.41
